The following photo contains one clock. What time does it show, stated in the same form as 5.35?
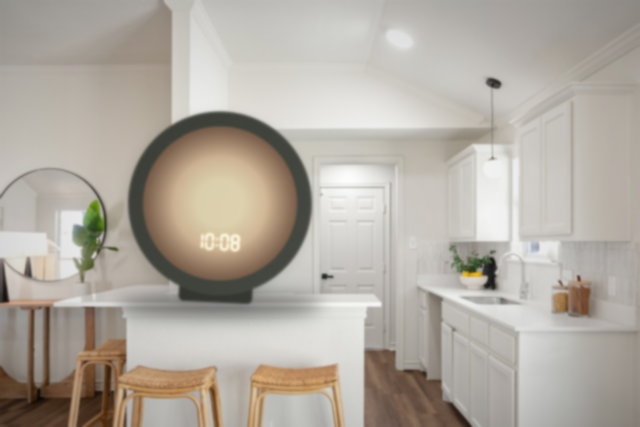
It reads 10.08
